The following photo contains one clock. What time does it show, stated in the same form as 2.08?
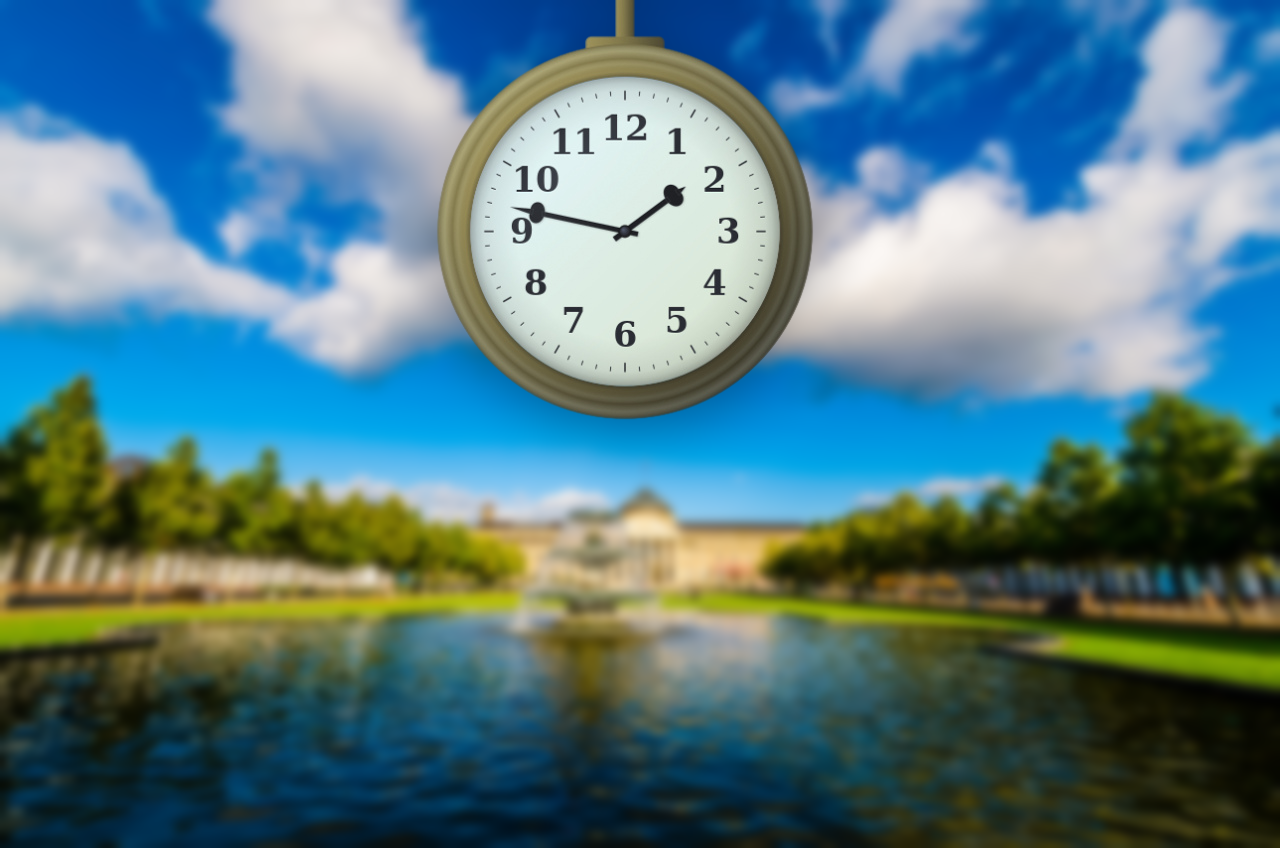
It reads 1.47
